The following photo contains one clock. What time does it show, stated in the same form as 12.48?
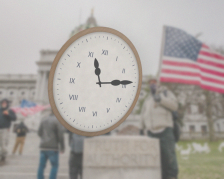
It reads 11.14
